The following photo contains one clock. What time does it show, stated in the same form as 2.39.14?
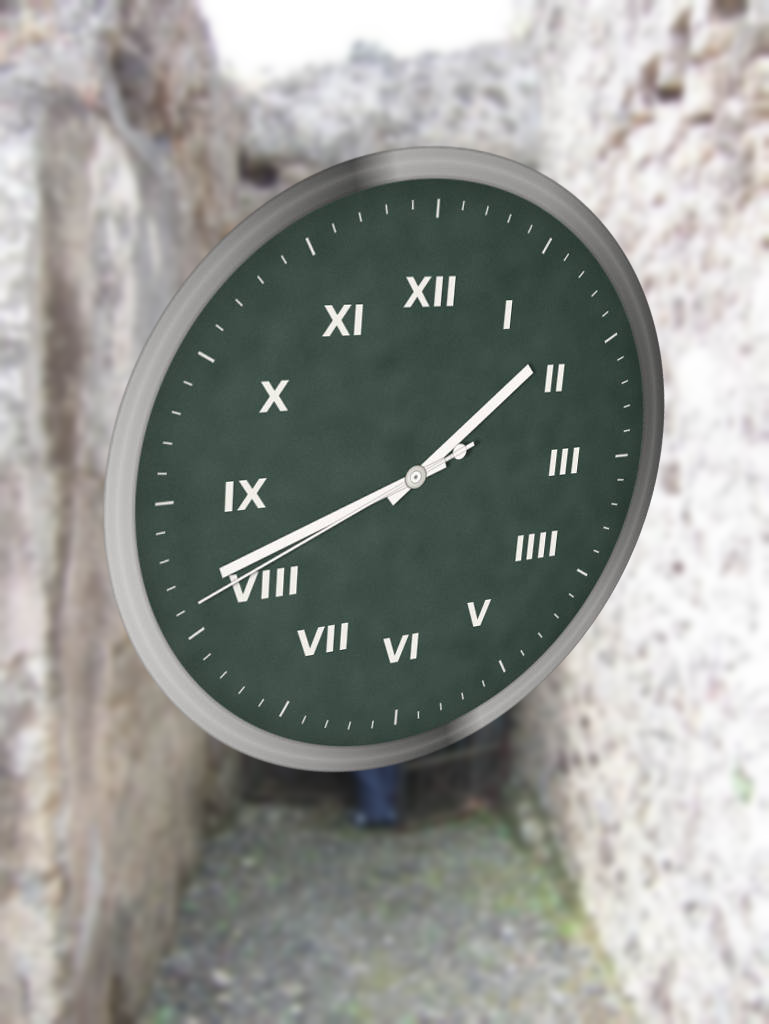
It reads 1.41.41
